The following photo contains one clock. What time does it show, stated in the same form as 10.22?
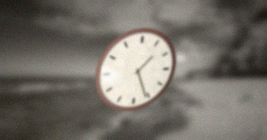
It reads 1.26
